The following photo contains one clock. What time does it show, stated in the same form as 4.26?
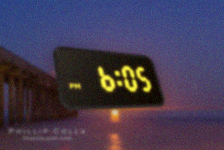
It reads 6.05
